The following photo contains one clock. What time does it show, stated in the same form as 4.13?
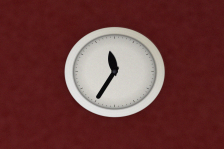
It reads 11.35
